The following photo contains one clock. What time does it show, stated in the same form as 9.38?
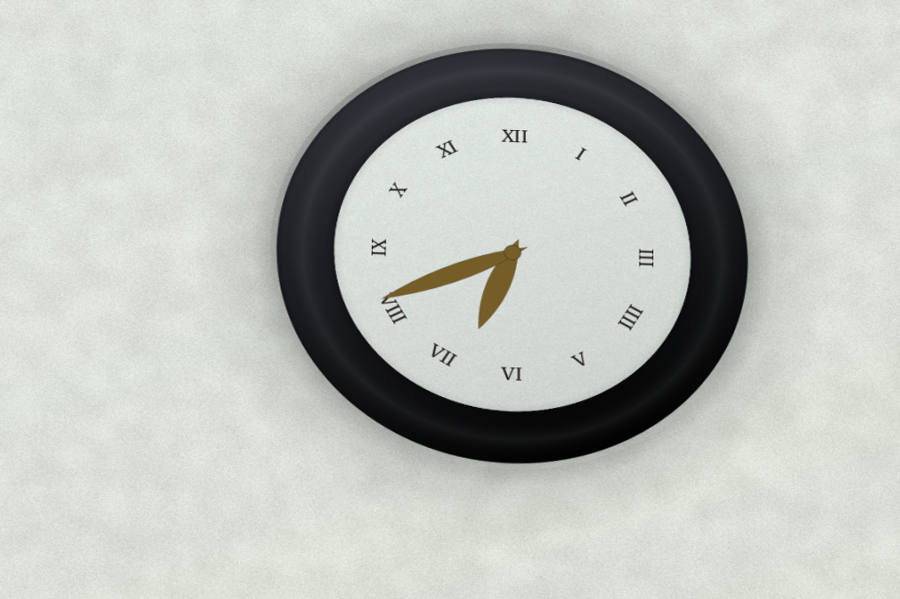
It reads 6.41
